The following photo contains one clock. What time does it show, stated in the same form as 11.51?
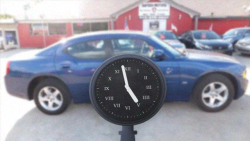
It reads 4.58
